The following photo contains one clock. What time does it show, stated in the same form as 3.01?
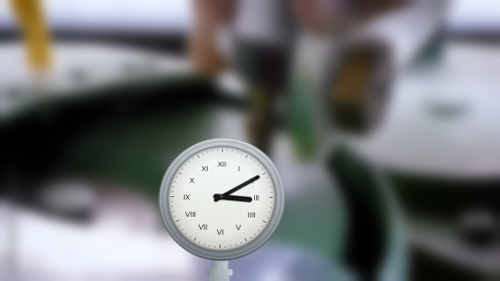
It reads 3.10
